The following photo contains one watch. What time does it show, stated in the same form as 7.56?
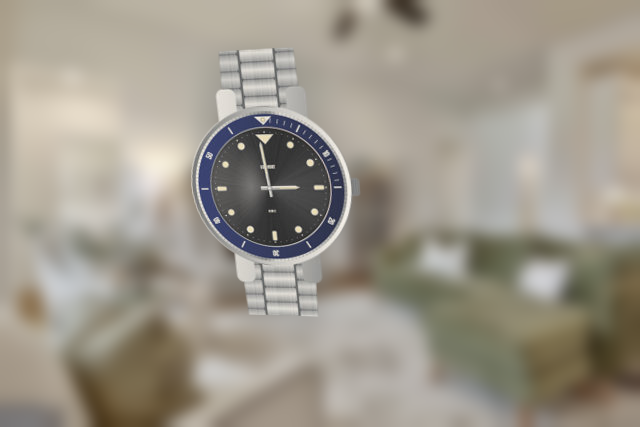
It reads 2.59
